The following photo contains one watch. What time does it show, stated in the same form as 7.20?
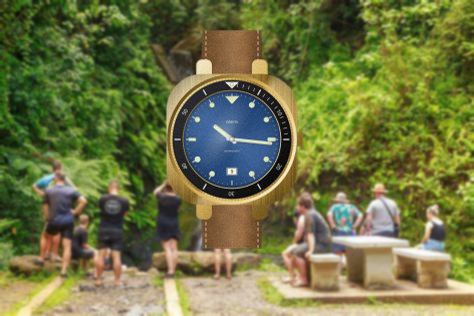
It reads 10.16
